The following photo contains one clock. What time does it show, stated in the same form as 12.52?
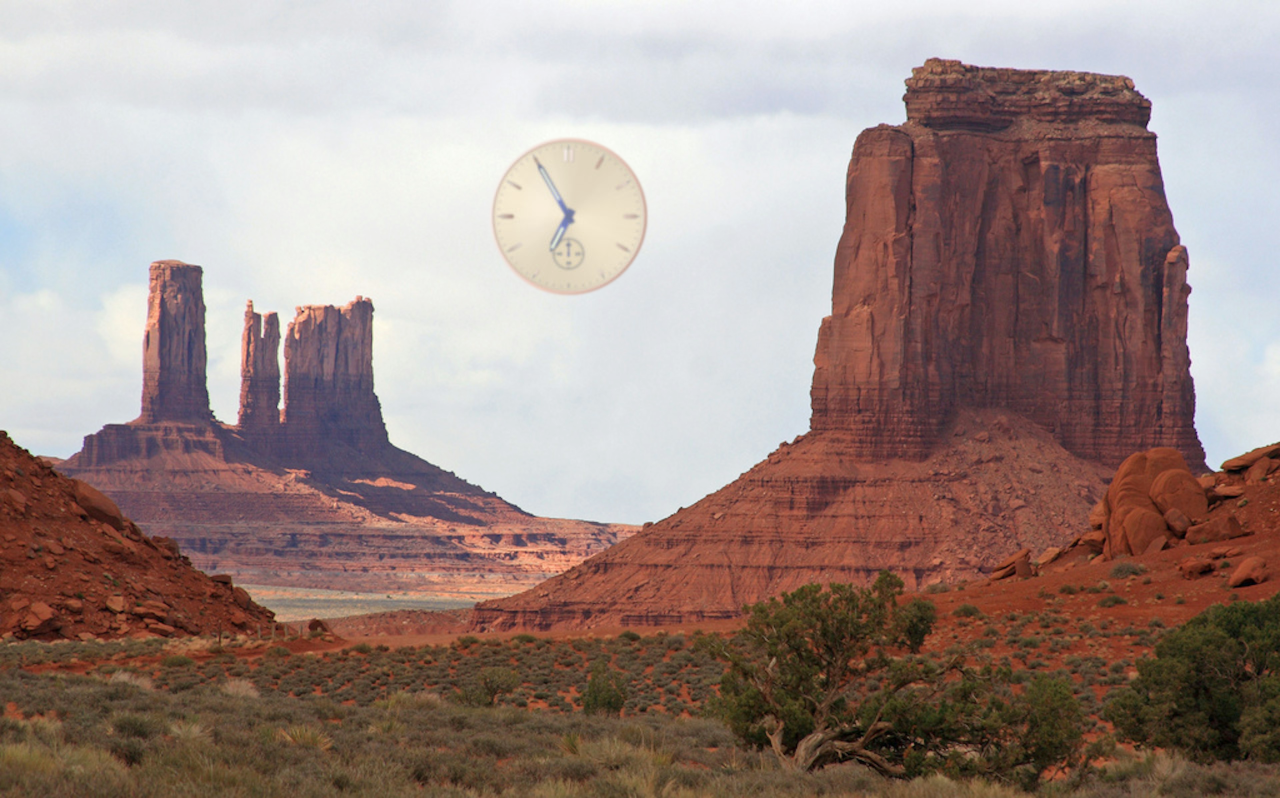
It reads 6.55
